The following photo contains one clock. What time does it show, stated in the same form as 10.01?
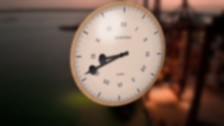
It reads 8.41
